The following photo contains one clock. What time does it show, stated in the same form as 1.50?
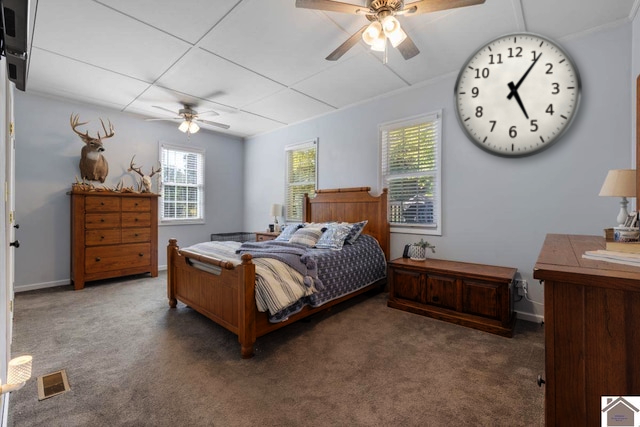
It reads 5.06
